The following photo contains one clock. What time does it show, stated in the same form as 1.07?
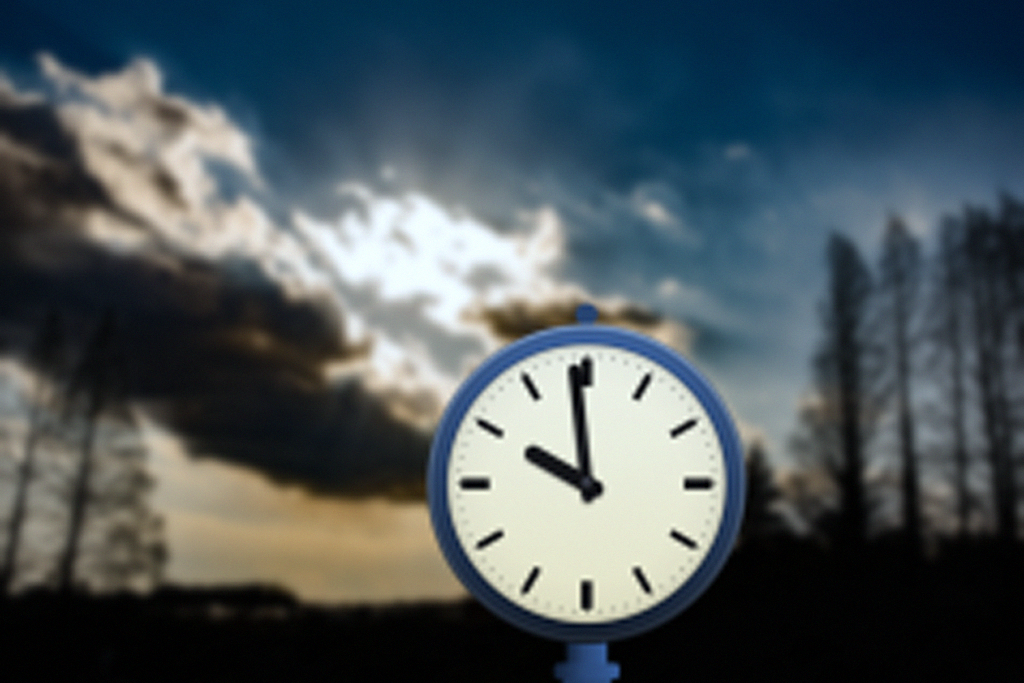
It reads 9.59
